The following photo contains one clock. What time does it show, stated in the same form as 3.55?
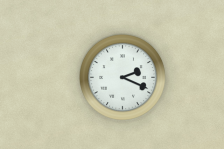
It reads 2.19
